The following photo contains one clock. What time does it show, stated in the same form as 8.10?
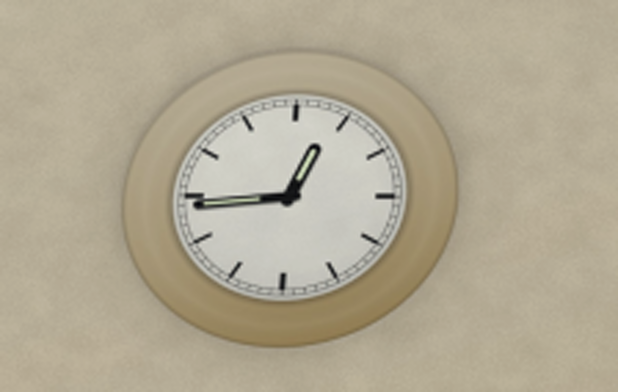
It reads 12.44
